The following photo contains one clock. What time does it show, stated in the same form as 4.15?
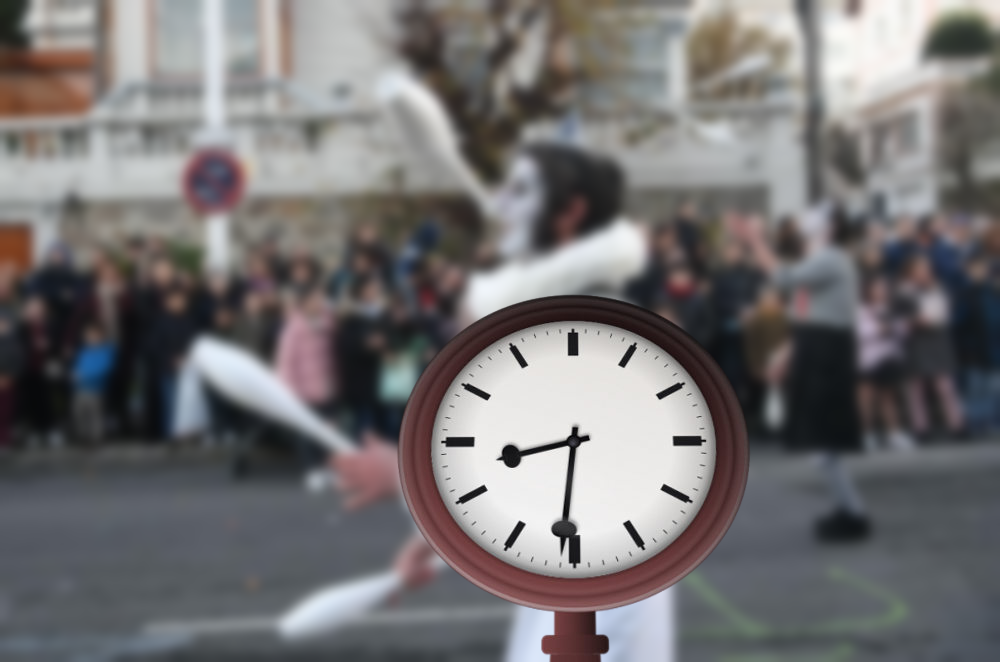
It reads 8.31
